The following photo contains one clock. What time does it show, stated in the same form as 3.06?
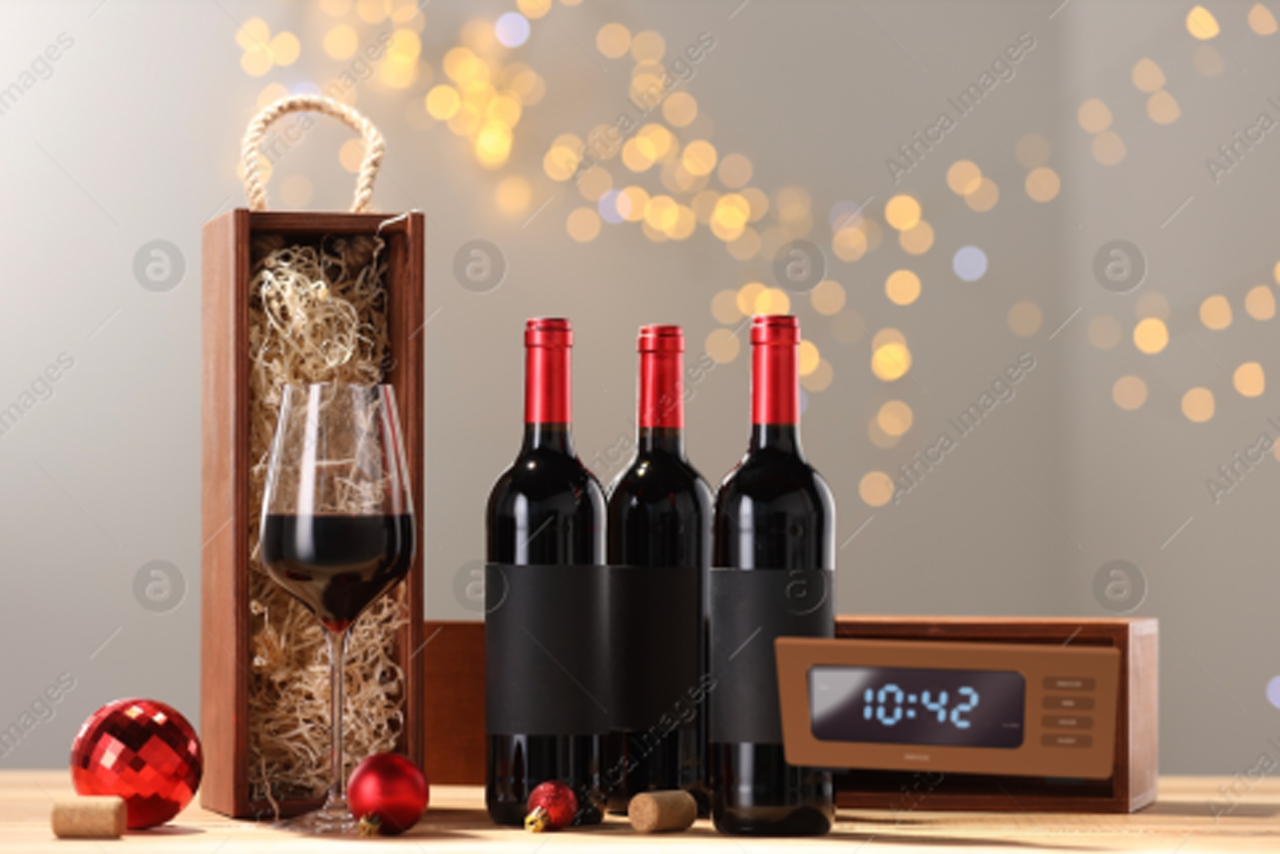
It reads 10.42
